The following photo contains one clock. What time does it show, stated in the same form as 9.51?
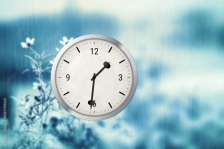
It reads 1.31
